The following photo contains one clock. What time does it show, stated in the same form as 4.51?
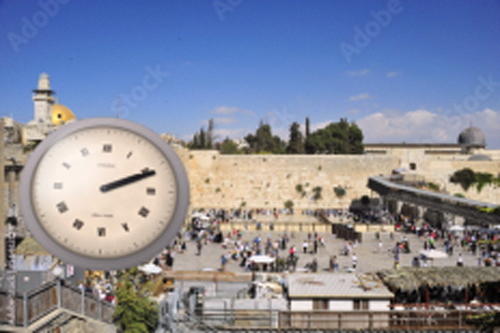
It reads 2.11
